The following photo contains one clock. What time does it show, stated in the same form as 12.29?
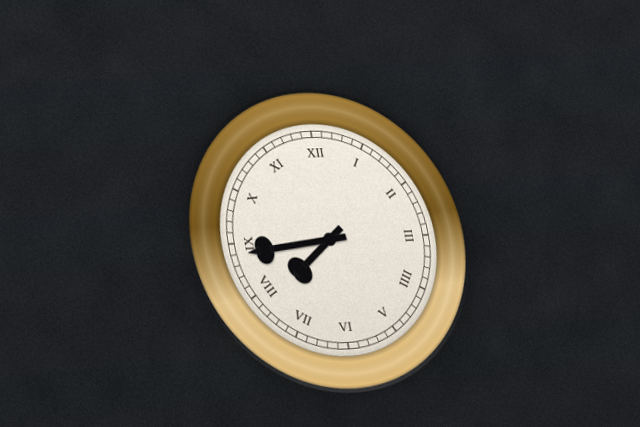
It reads 7.44
